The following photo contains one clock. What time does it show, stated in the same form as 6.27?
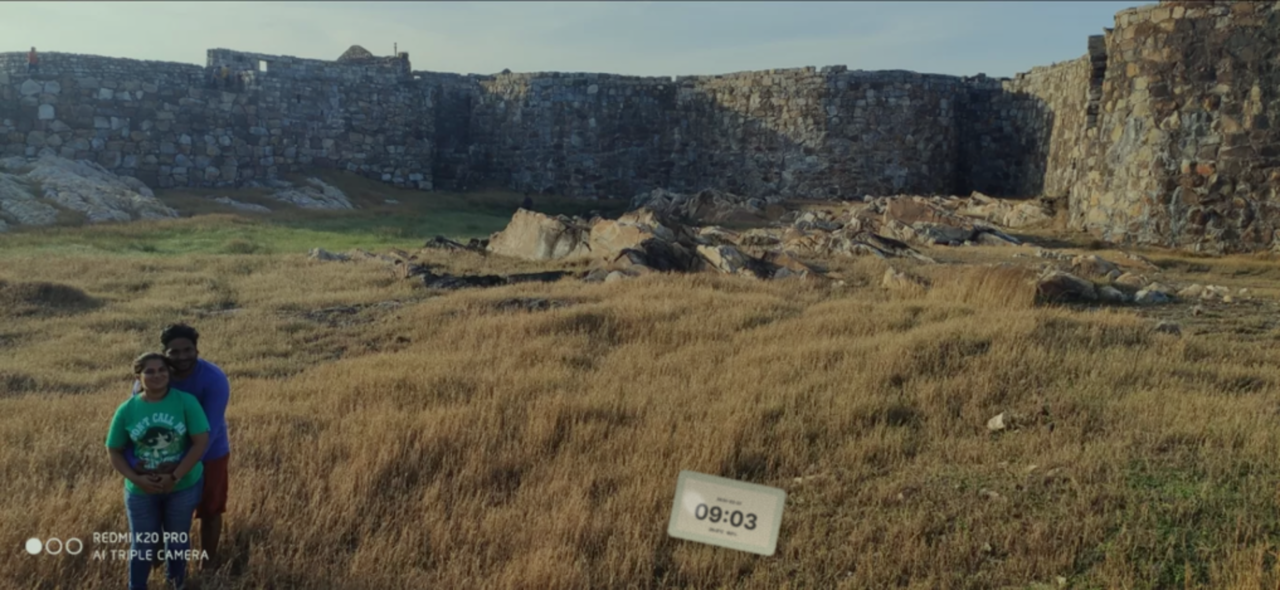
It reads 9.03
